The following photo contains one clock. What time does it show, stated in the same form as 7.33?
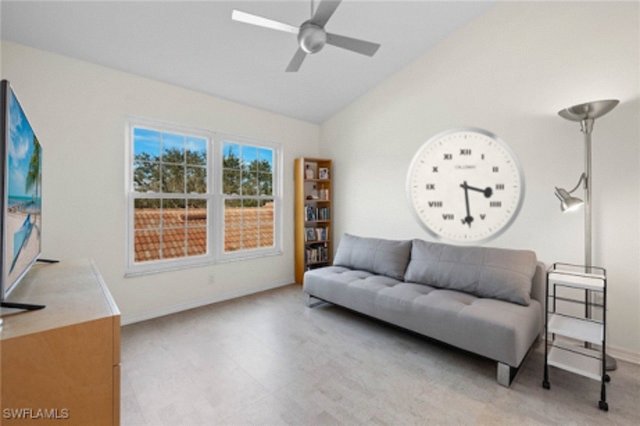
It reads 3.29
